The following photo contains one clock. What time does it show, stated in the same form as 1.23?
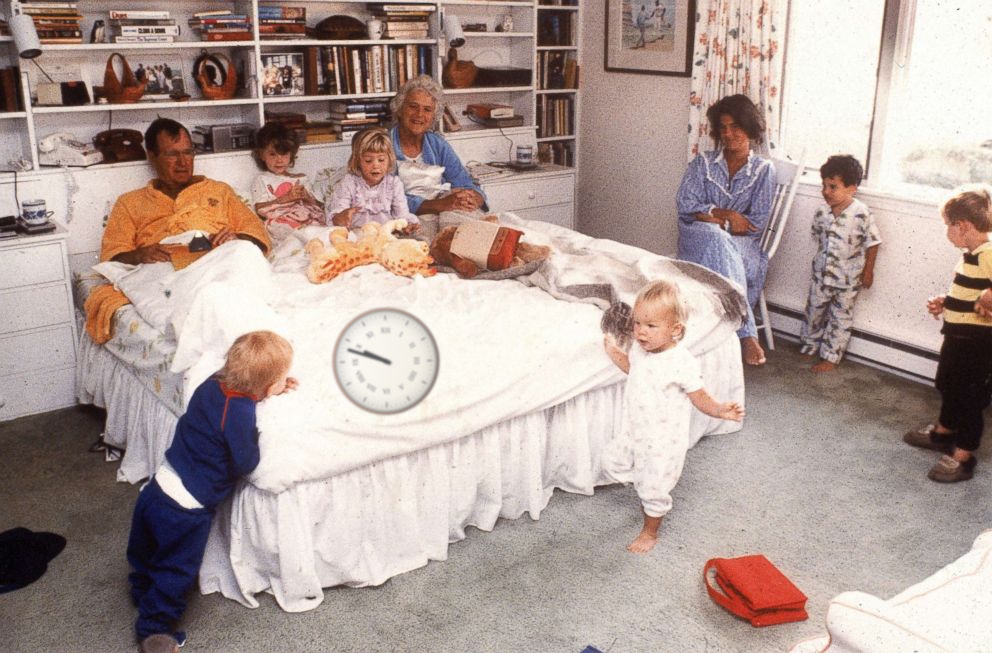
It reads 9.48
